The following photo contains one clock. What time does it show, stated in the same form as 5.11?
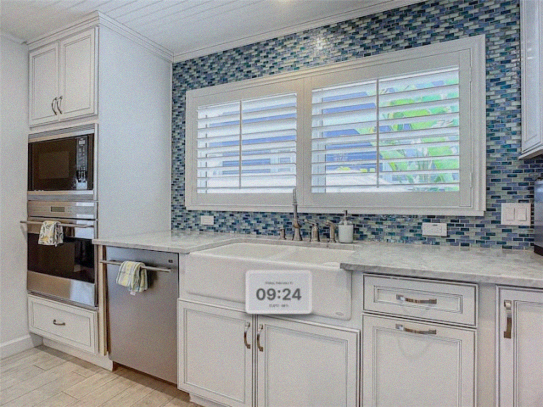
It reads 9.24
